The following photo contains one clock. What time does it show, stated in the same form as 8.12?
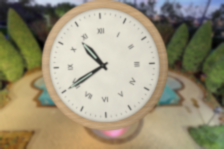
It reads 10.40
